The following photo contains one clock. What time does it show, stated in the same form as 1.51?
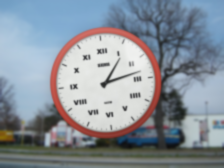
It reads 1.13
